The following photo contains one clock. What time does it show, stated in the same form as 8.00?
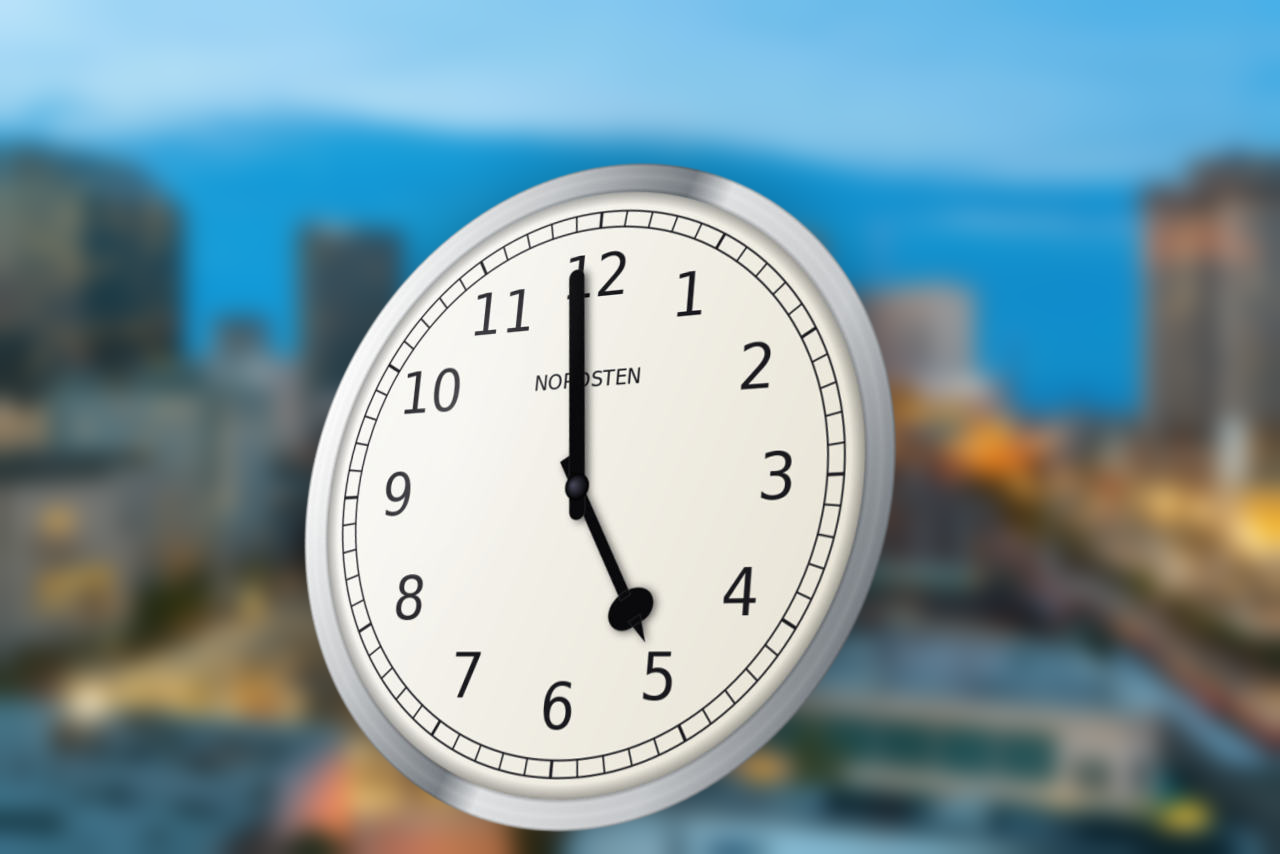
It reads 4.59
